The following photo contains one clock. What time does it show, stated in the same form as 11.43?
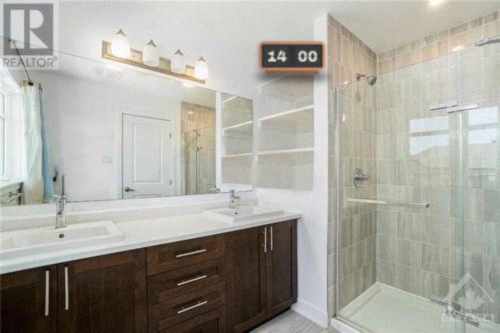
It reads 14.00
